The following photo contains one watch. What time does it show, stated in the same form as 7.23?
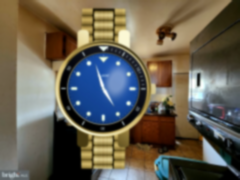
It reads 4.57
